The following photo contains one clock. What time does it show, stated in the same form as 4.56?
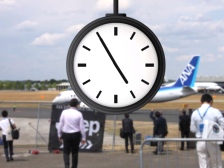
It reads 4.55
